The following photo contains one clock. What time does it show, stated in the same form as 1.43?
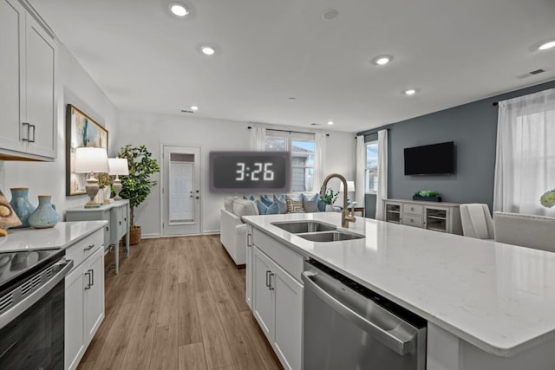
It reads 3.26
